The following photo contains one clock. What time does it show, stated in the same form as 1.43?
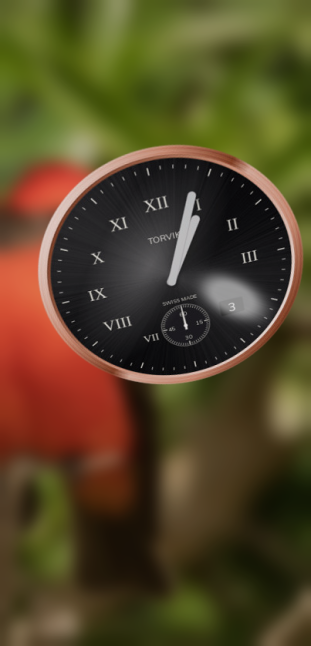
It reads 1.04
